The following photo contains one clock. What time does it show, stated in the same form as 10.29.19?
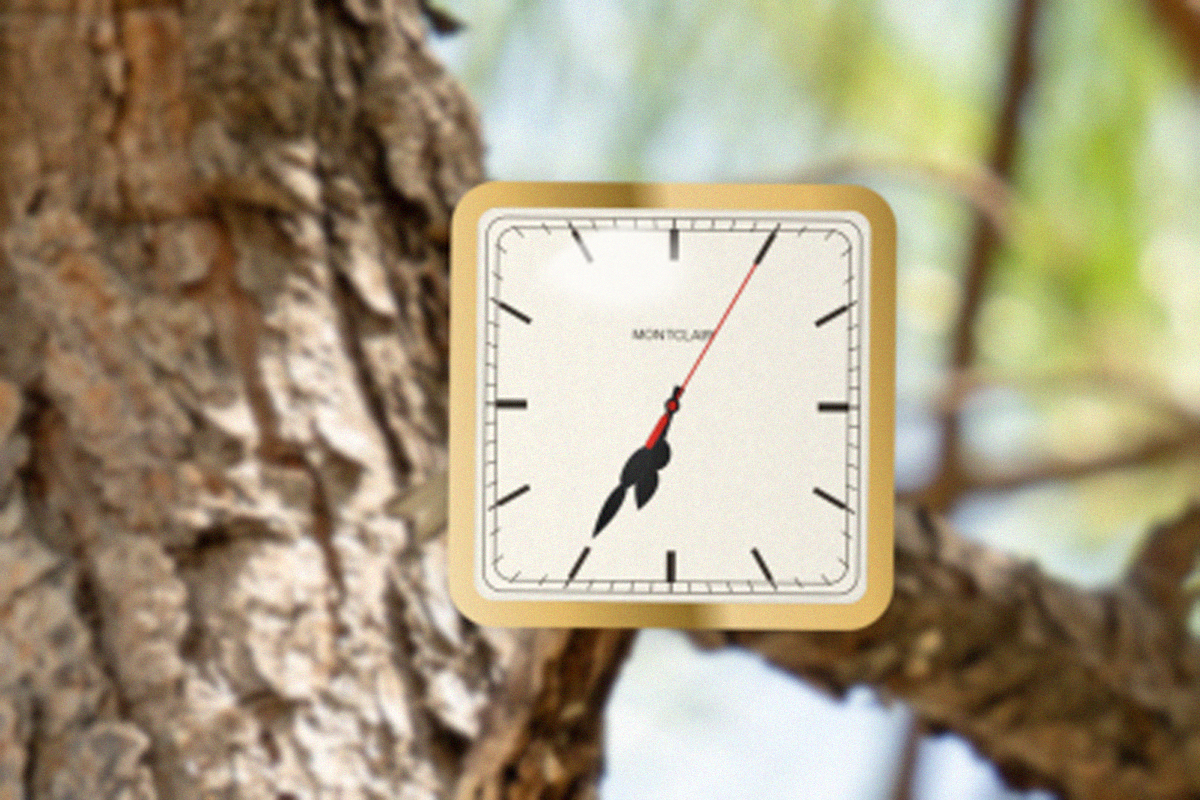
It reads 6.35.05
